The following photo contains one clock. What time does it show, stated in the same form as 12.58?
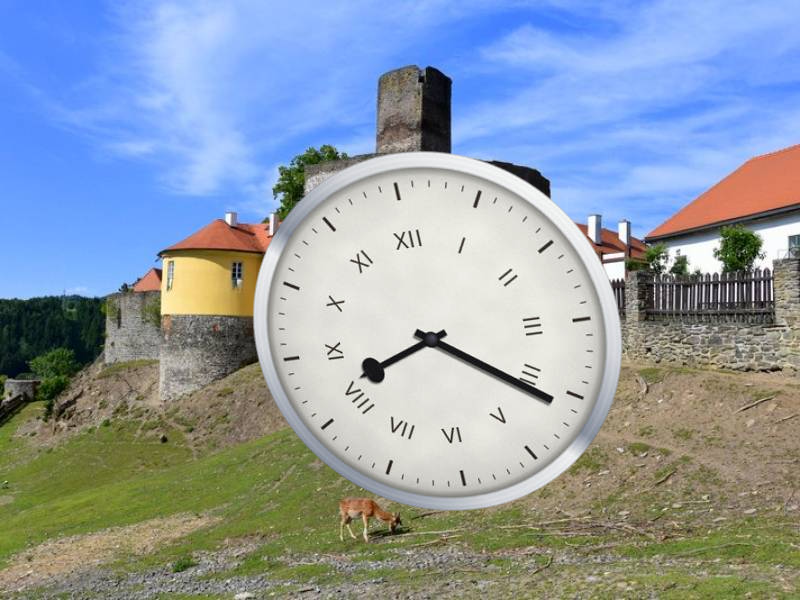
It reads 8.21
